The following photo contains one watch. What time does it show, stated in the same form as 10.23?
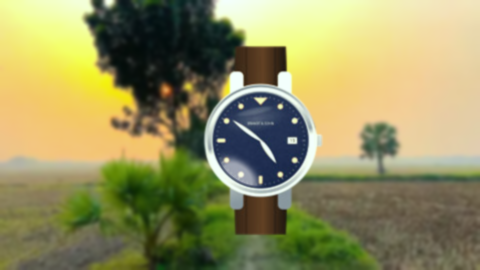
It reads 4.51
